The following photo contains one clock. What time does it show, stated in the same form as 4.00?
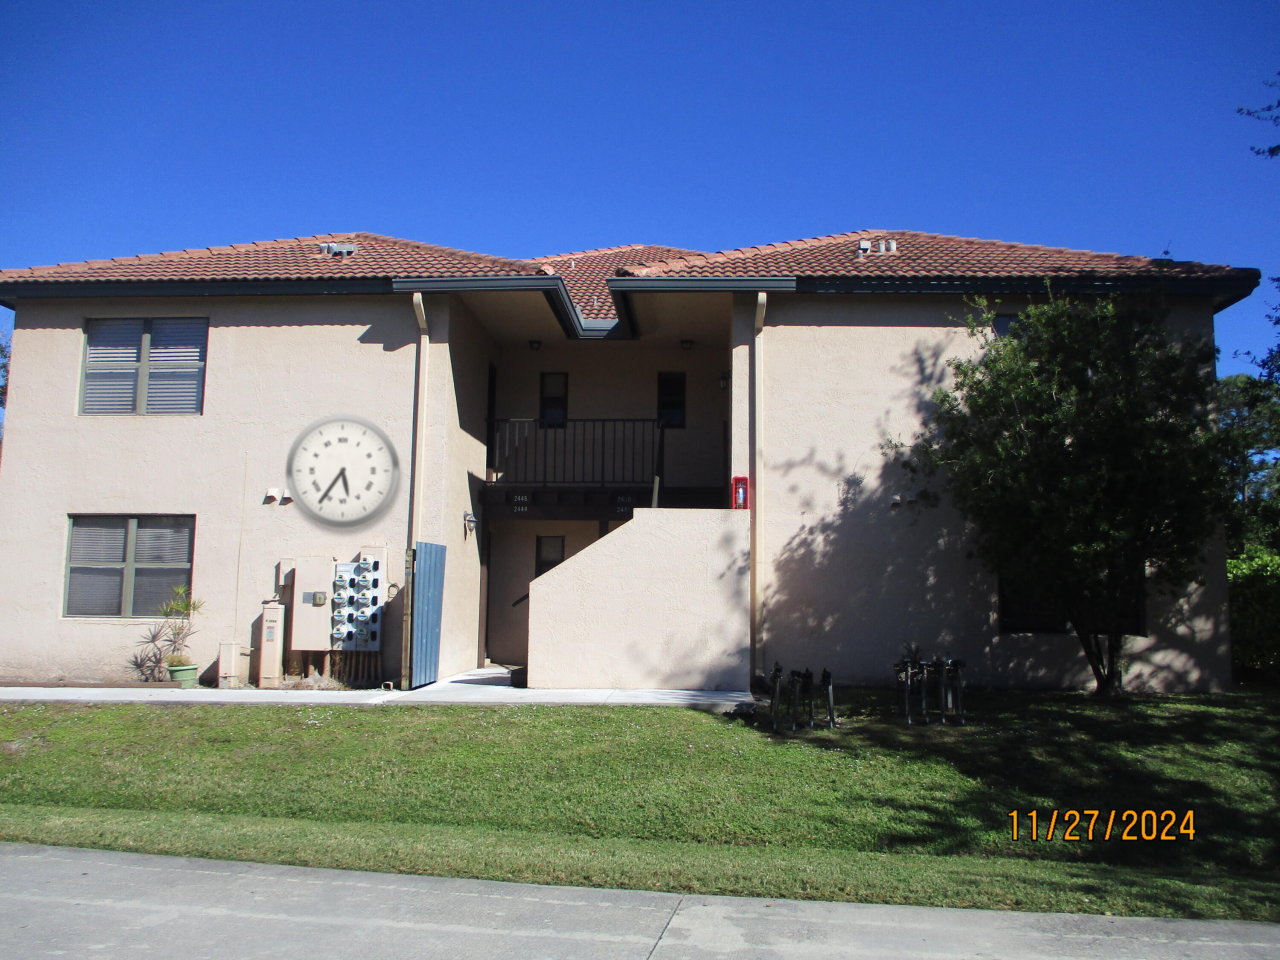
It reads 5.36
